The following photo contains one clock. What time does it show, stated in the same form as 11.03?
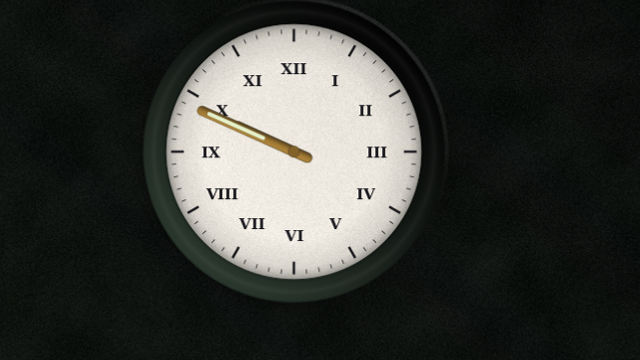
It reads 9.49
